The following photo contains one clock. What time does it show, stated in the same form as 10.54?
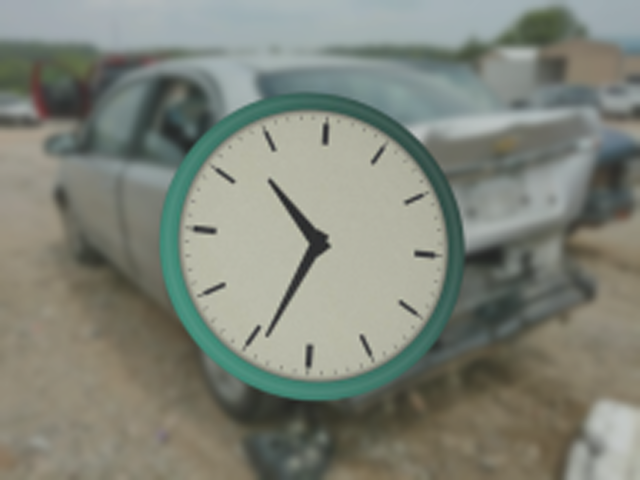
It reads 10.34
